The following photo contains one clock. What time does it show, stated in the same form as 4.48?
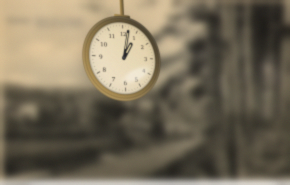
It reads 1.02
